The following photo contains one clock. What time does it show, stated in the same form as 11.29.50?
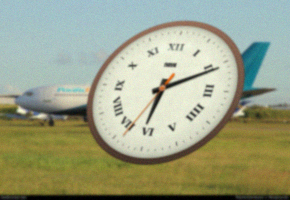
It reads 6.10.34
